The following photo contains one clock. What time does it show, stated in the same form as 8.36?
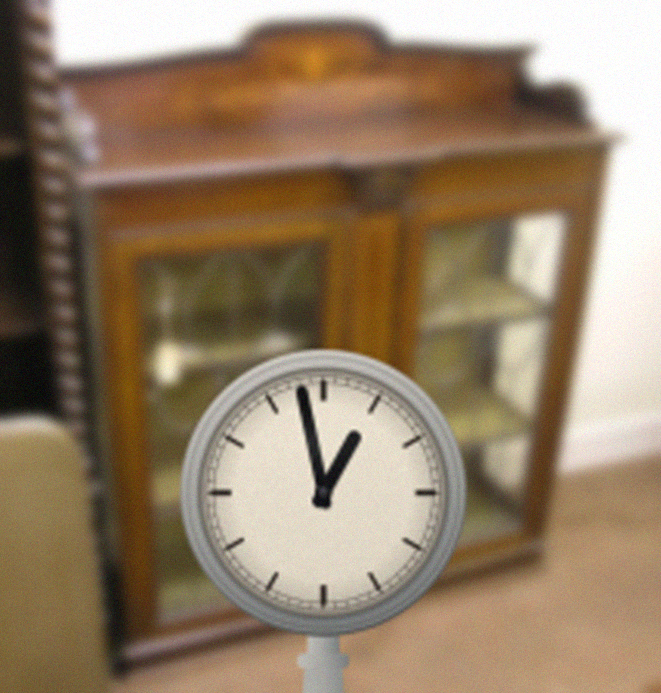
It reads 12.58
